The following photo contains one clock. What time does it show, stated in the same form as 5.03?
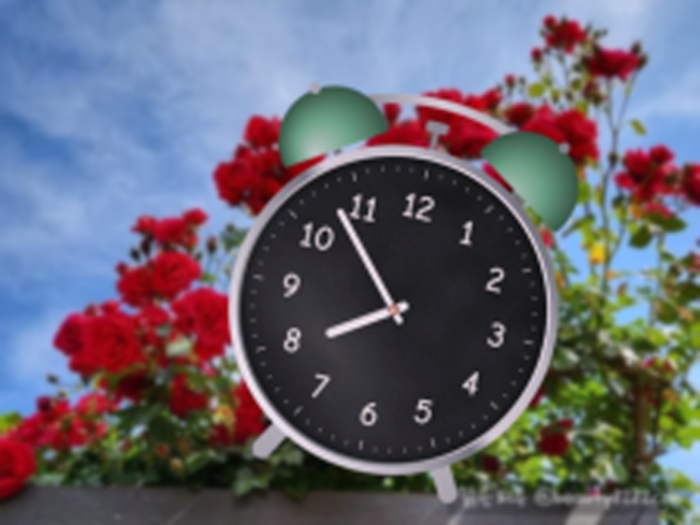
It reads 7.53
